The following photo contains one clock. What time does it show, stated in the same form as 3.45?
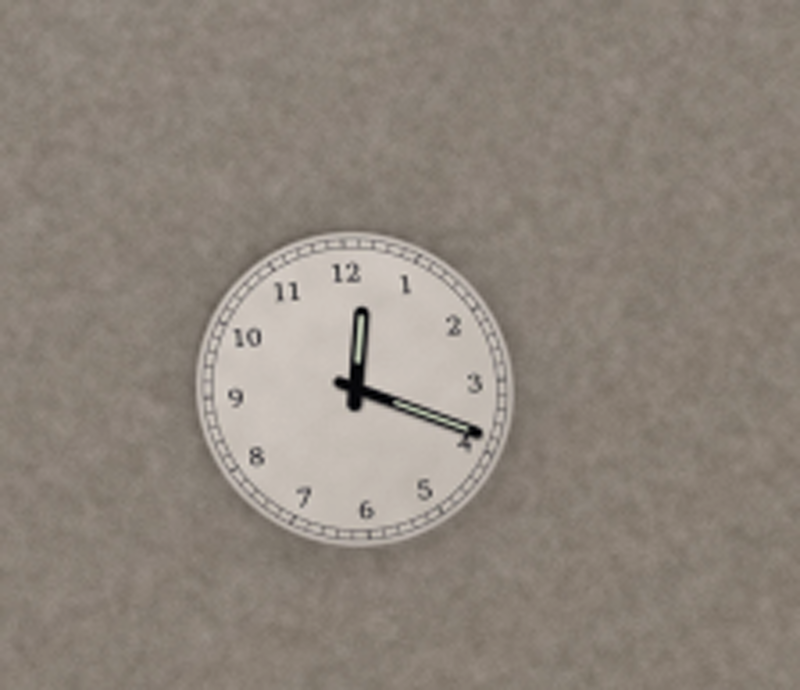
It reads 12.19
